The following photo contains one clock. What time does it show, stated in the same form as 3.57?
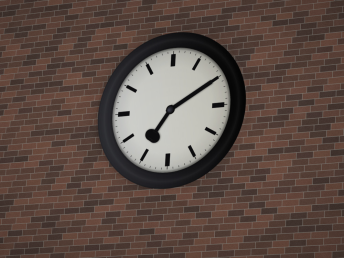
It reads 7.10
